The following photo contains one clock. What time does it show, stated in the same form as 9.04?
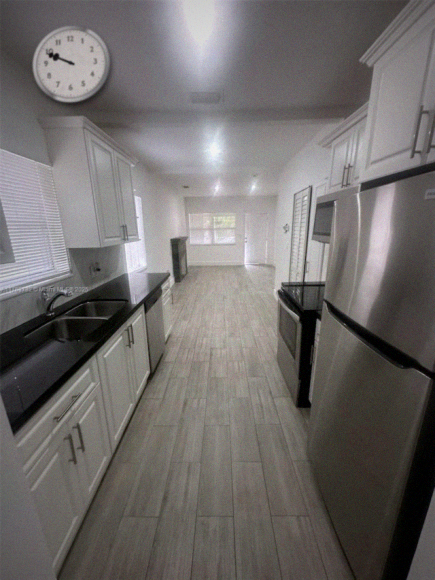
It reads 9.49
